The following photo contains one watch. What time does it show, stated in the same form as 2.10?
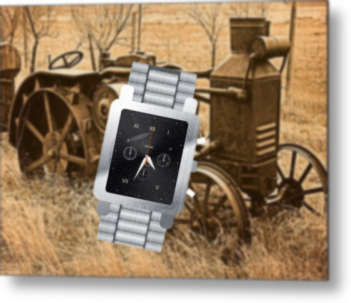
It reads 4.33
